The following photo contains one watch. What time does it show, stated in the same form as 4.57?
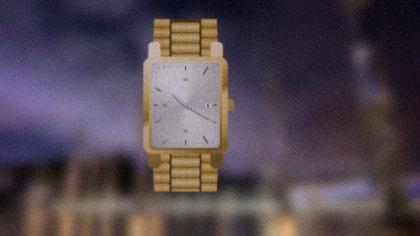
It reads 10.20
